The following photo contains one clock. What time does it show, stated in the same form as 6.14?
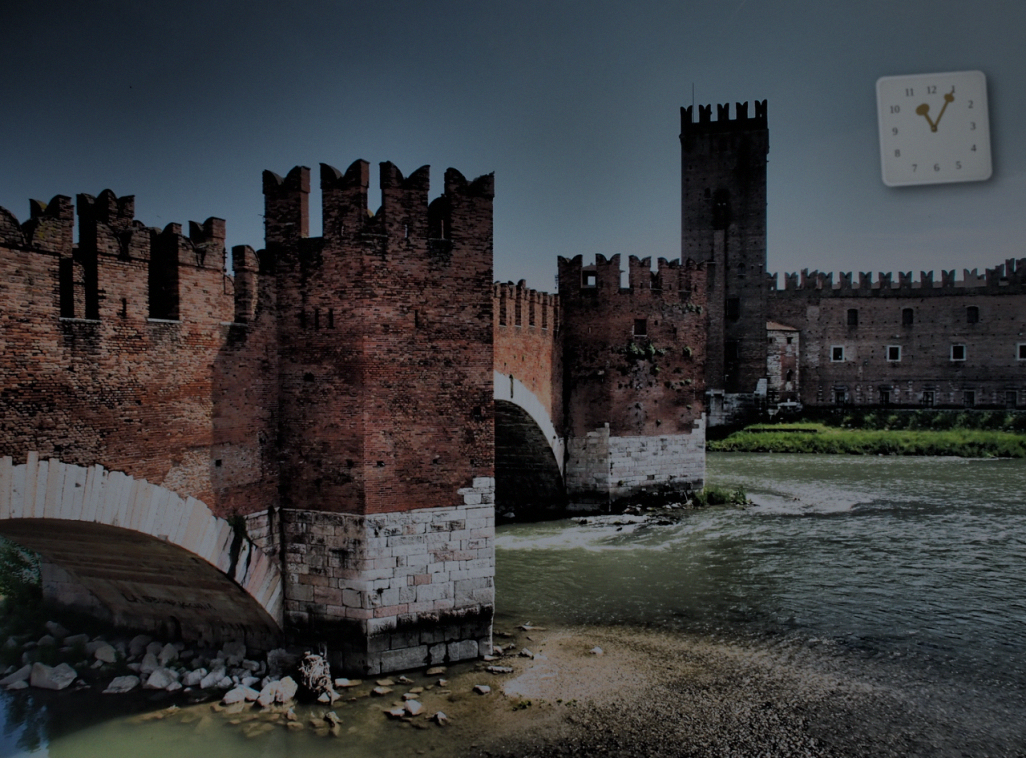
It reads 11.05
